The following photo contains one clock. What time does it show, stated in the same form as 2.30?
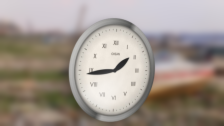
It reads 1.44
